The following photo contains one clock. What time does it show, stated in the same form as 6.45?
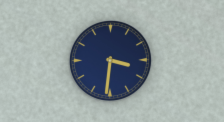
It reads 3.31
